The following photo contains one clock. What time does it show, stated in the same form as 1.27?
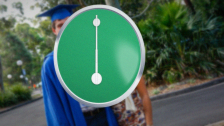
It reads 6.00
